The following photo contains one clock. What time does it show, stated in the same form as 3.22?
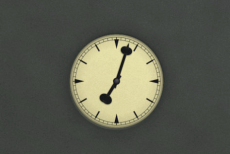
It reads 7.03
